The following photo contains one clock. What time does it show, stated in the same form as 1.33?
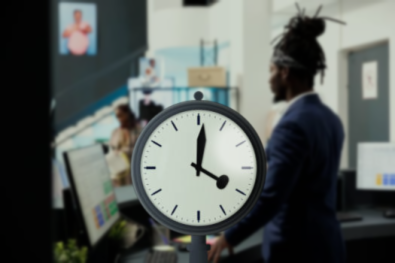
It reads 4.01
